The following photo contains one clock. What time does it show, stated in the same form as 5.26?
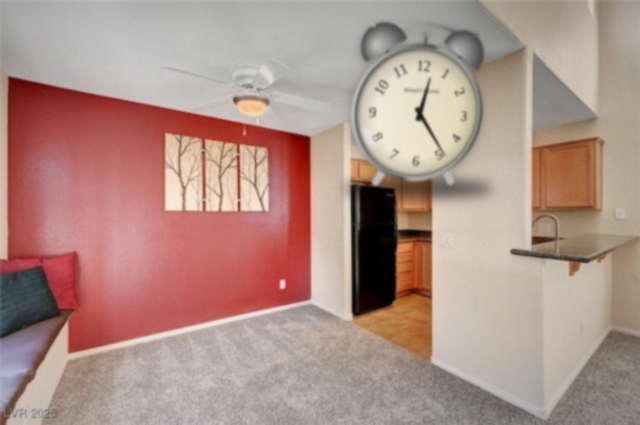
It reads 12.24
